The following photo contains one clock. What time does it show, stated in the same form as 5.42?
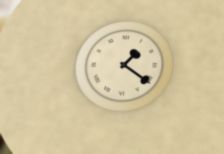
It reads 1.21
